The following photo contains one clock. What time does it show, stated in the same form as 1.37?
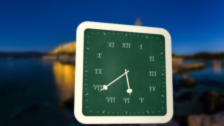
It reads 5.39
